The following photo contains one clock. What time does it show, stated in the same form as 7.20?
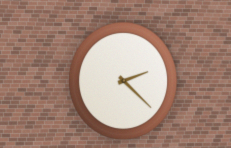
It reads 2.22
